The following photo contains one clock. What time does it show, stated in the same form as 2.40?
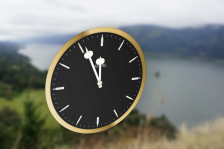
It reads 11.56
